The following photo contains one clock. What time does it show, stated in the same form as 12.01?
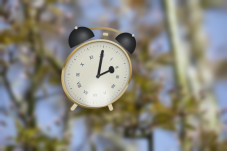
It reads 2.00
